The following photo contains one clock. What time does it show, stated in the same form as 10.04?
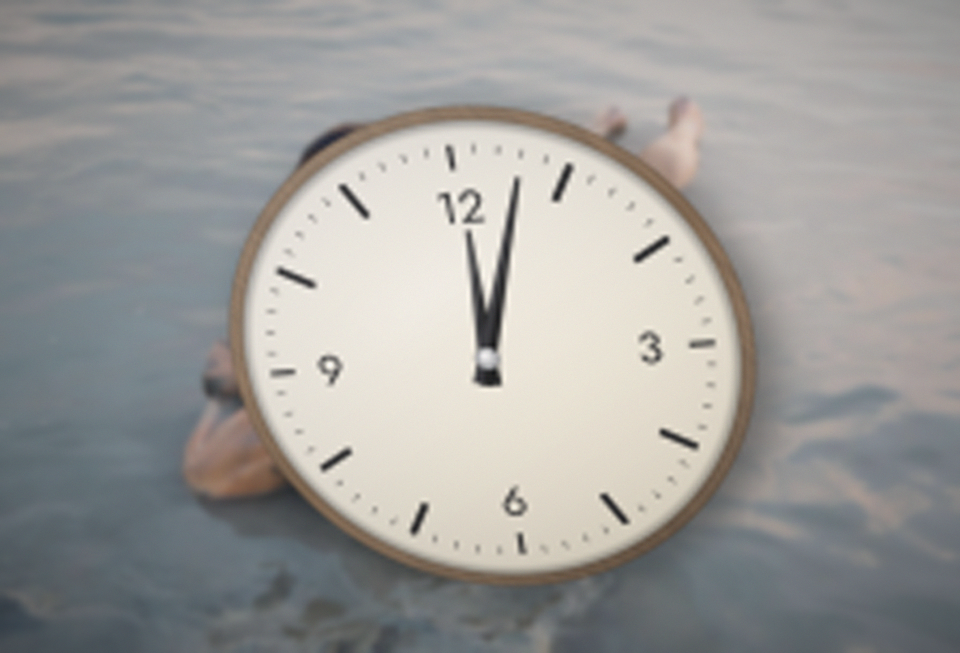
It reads 12.03
